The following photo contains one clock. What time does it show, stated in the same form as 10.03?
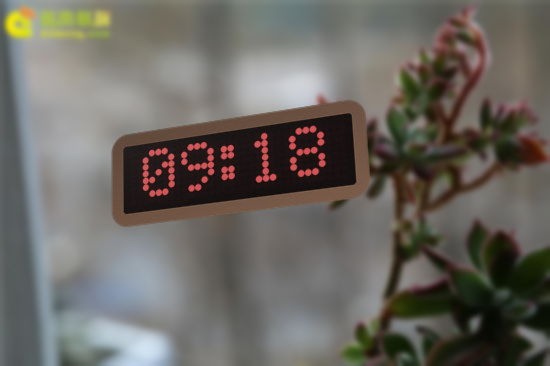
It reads 9.18
